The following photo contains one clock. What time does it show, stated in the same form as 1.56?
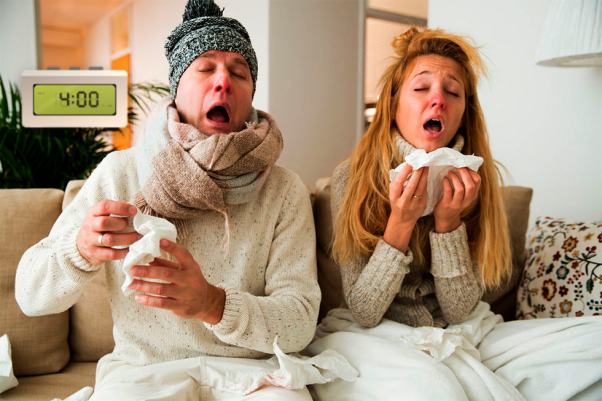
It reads 4.00
